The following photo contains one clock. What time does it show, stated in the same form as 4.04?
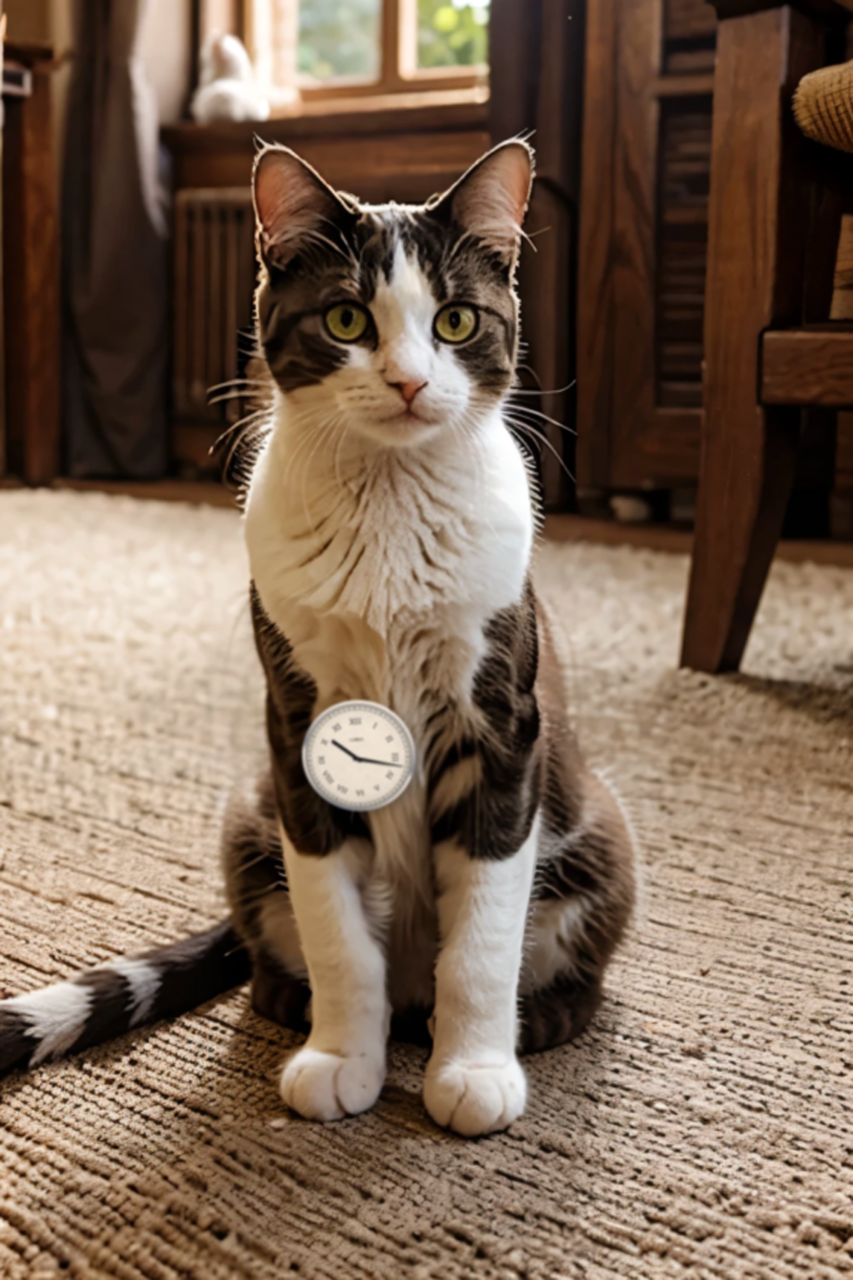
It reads 10.17
